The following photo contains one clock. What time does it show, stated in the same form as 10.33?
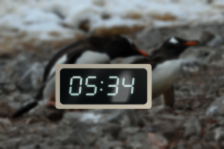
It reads 5.34
